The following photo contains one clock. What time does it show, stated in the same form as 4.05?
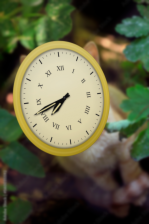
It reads 7.42
